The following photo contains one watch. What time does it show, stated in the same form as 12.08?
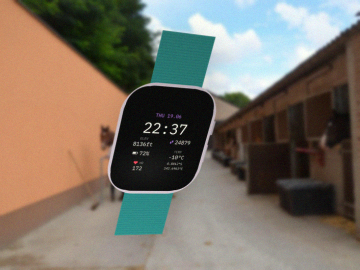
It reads 22.37
